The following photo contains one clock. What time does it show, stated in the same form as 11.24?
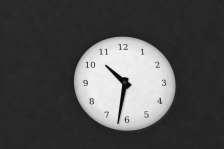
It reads 10.32
